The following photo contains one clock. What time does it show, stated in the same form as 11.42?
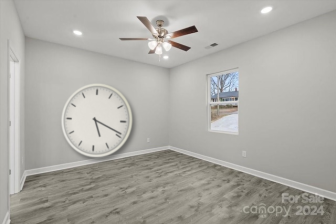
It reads 5.19
